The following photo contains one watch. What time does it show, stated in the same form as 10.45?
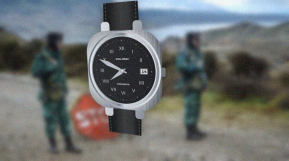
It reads 7.49
